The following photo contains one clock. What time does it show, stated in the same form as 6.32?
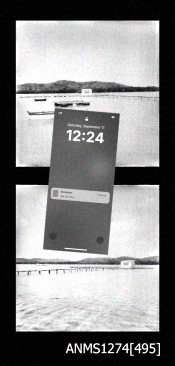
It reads 12.24
